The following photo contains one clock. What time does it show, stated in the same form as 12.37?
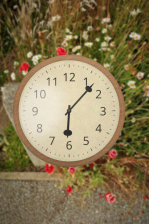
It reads 6.07
